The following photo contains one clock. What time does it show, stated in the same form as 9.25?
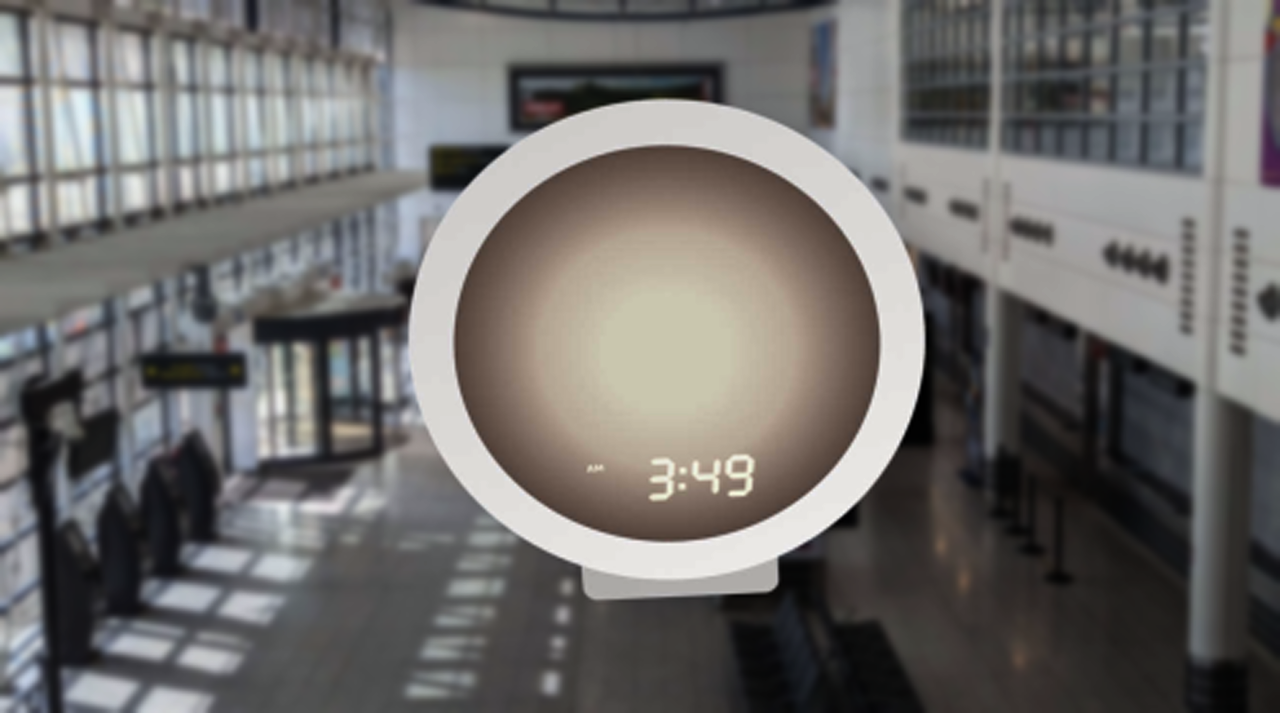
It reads 3.49
